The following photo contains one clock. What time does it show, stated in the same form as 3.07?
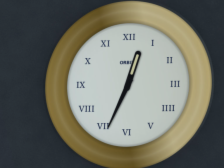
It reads 12.34
